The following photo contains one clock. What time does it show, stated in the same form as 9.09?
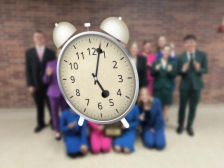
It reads 5.03
